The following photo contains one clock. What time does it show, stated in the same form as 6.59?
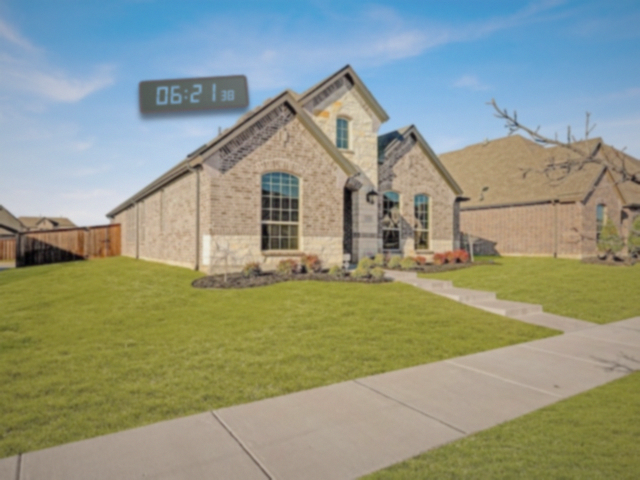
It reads 6.21
